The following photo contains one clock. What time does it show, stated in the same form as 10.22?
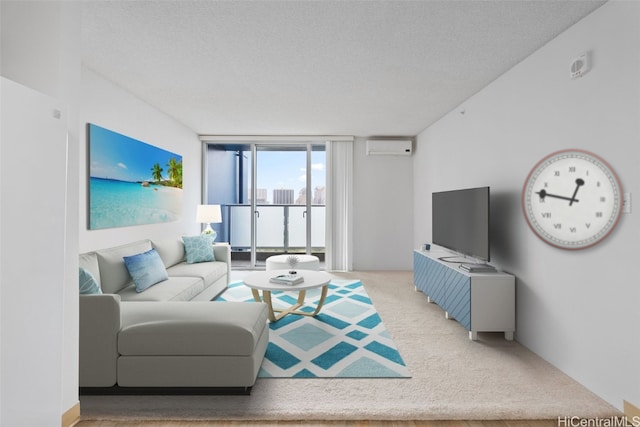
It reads 12.47
